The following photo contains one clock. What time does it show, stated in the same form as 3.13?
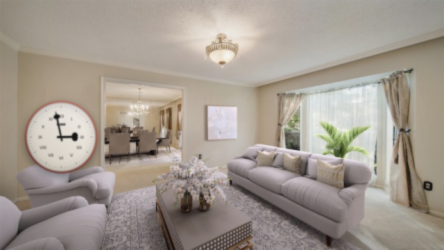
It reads 2.58
